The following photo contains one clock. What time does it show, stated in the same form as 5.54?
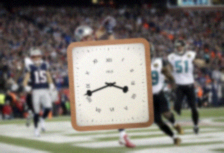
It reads 3.42
